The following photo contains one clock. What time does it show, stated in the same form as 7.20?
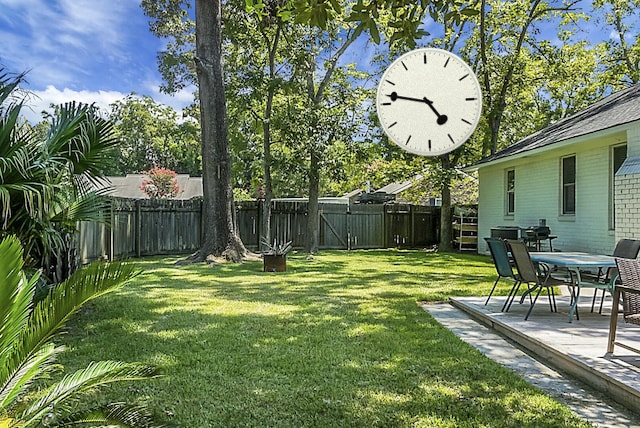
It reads 4.47
